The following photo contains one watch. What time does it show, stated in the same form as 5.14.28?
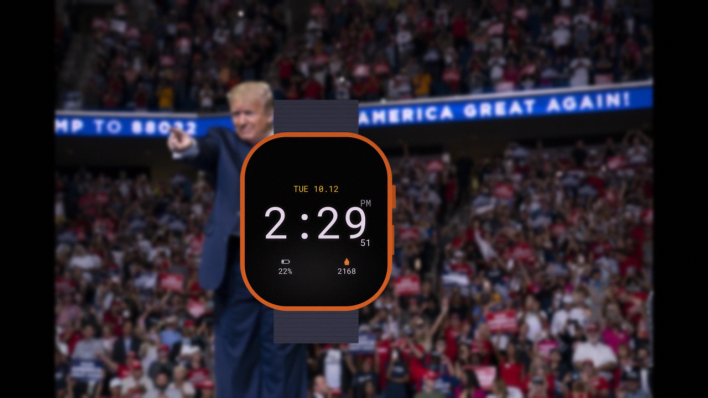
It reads 2.29.51
